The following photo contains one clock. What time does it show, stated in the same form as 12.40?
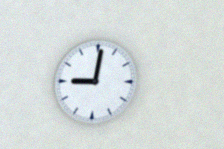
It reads 9.01
